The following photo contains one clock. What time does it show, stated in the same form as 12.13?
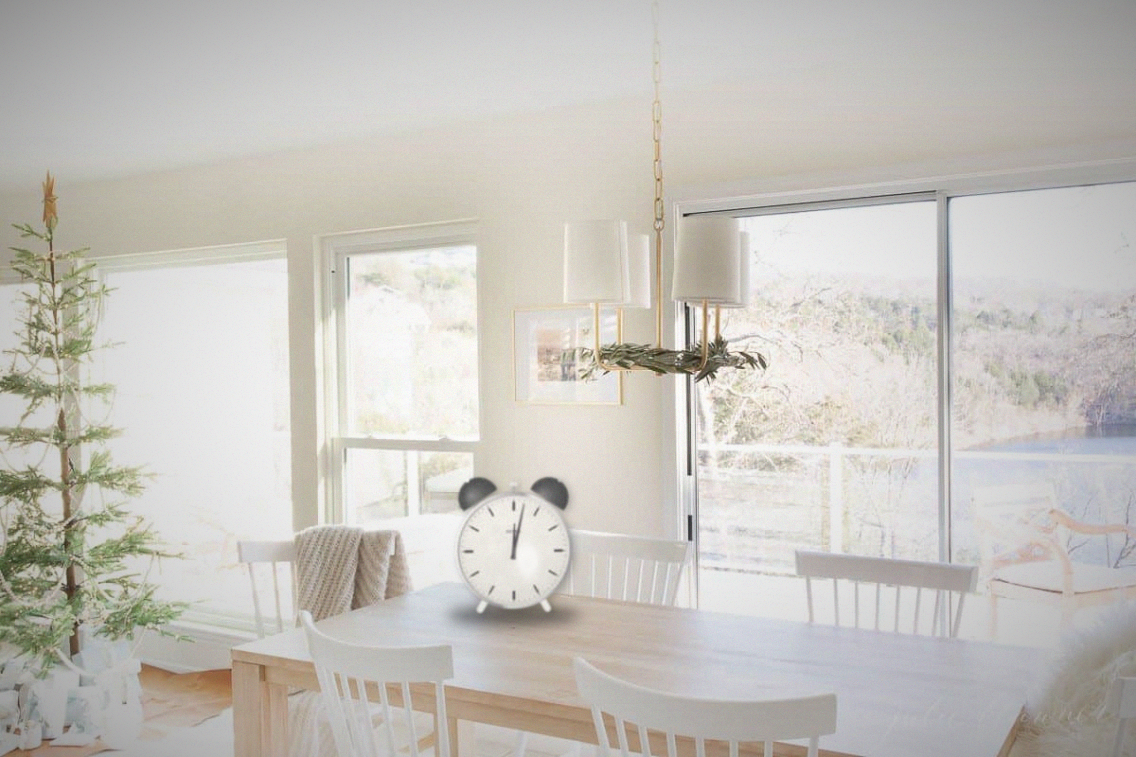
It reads 12.02
